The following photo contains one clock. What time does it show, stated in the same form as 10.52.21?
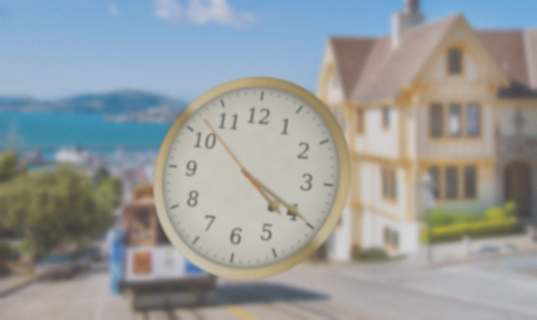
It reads 4.19.52
